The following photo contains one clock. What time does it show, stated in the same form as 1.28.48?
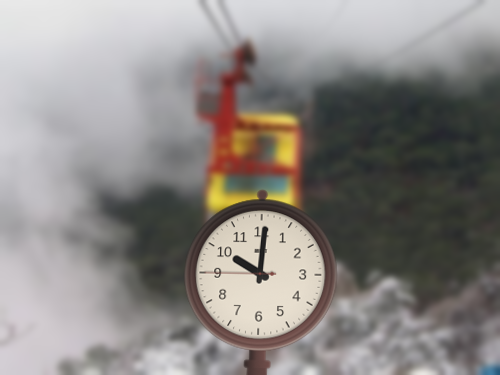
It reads 10.00.45
